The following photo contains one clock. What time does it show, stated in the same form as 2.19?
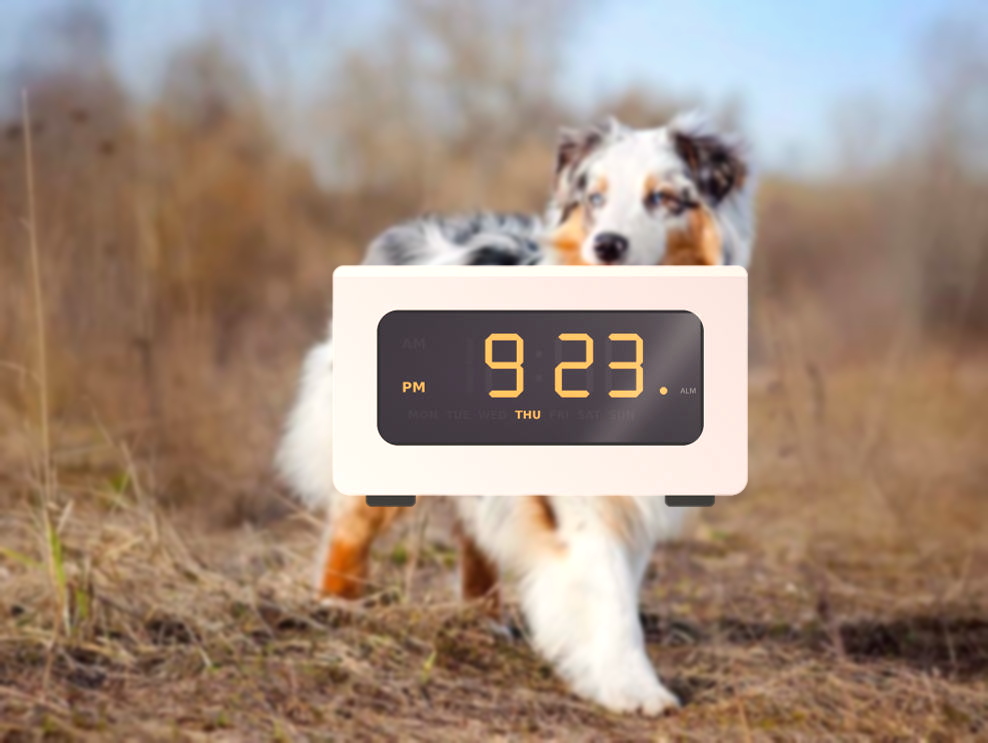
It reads 9.23
